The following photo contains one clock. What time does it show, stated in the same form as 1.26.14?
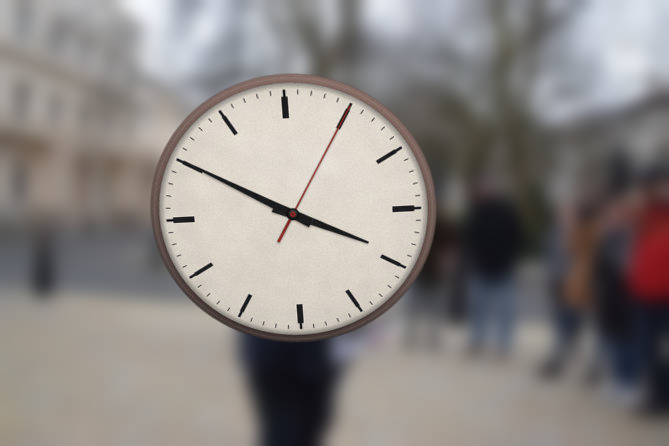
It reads 3.50.05
